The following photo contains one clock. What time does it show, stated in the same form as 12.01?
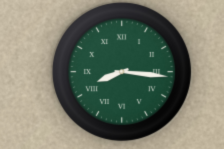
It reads 8.16
